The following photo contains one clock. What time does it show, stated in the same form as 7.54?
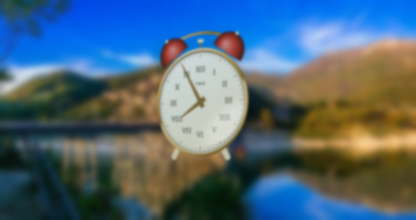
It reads 7.55
